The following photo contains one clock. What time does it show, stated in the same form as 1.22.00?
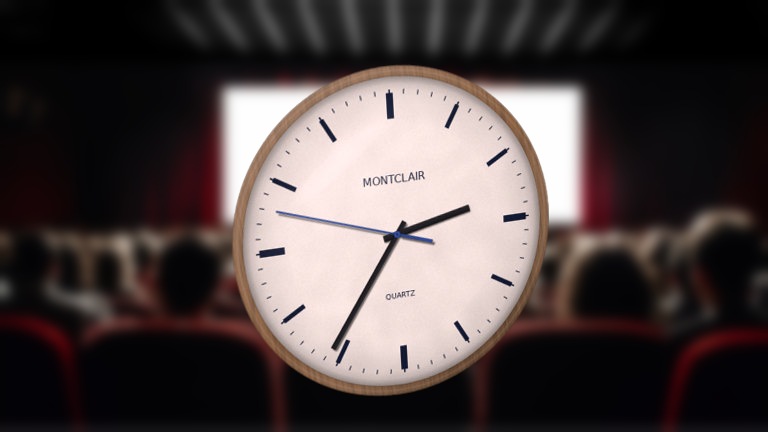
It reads 2.35.48
